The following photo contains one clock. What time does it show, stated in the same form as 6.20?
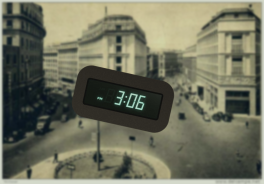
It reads 3.06
